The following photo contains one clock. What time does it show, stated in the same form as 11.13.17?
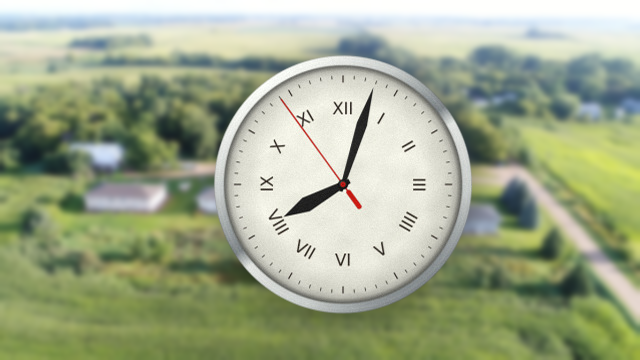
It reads 8.02.54
